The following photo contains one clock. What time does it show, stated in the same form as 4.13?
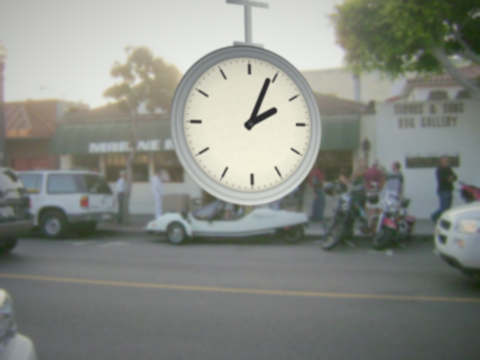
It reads 2.04
